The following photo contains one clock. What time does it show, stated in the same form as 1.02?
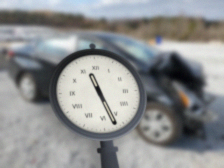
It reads 11.27
